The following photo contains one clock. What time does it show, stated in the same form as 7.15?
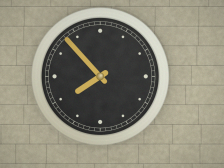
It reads 7.53
